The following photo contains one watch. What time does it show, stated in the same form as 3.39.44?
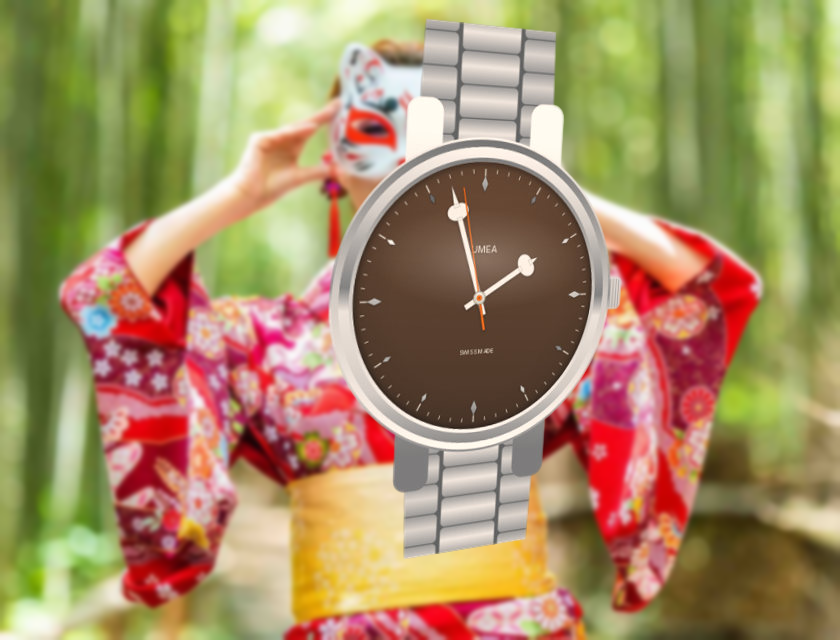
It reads 1.56.58
